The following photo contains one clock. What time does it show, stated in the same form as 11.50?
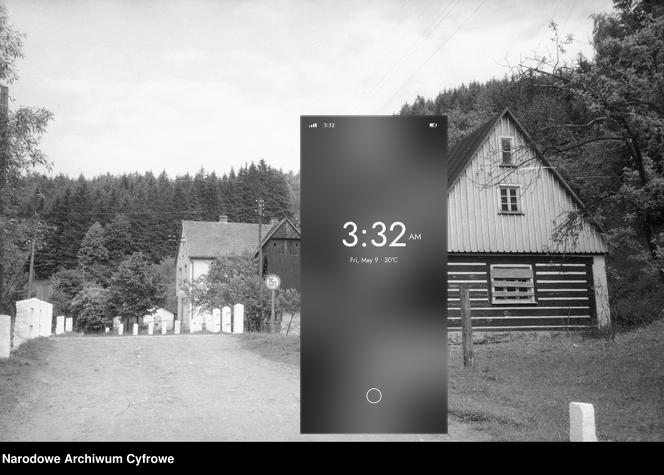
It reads 3.32
